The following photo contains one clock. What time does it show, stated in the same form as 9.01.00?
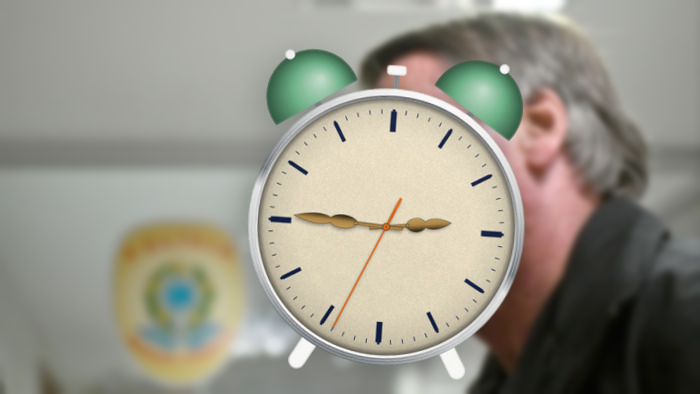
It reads 2.45.34
